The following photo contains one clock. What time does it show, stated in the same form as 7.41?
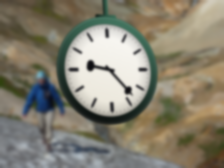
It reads 9.23
